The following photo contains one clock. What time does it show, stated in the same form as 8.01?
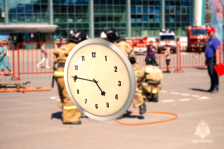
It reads 4.46
